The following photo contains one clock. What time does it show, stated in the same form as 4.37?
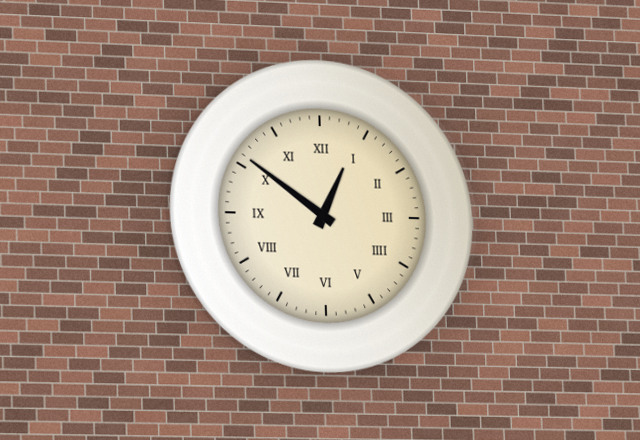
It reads 12.51
